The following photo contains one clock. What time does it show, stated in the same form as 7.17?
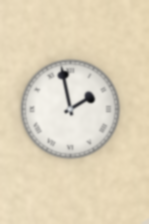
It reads 1.58
